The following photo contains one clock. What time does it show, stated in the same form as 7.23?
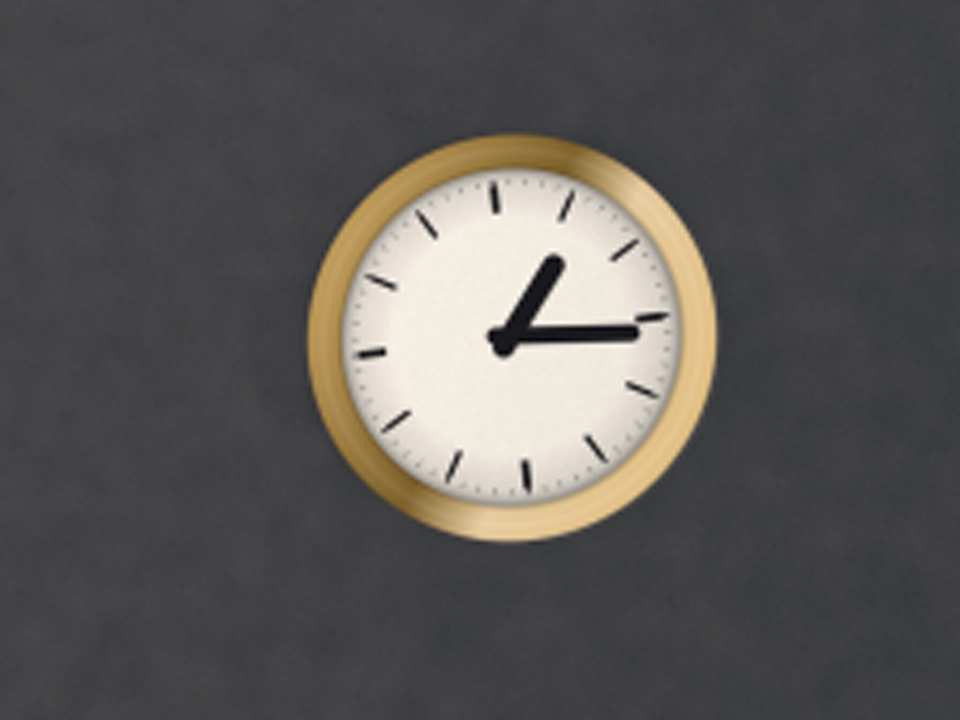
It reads 1.16
